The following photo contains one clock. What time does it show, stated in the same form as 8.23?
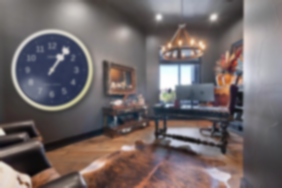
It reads 1.06
